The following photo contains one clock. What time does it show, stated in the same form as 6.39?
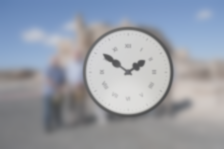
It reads 1.51
